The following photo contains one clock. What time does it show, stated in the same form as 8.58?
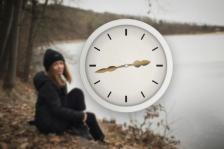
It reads 2.43
